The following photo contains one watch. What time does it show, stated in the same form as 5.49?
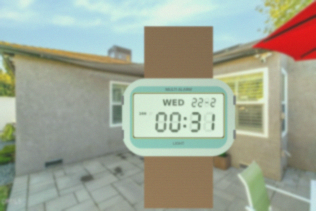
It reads 0.31
